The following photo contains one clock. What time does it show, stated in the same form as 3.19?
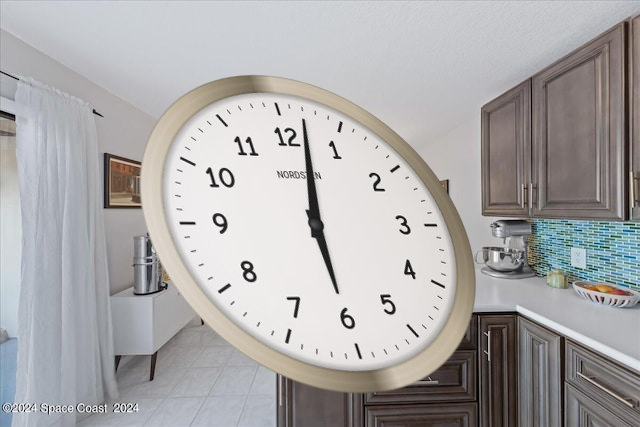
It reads 6.02
